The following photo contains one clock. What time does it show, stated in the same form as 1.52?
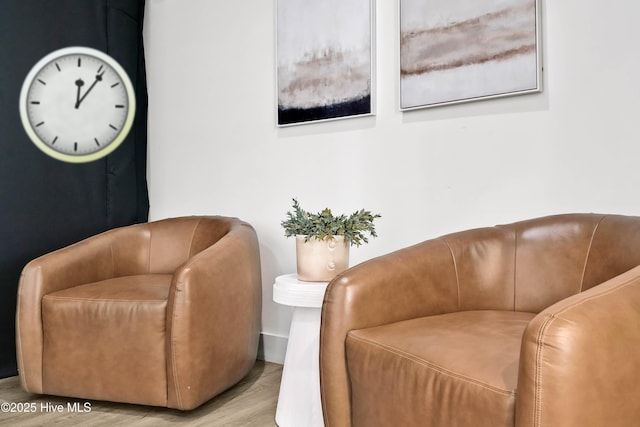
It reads 12.06
